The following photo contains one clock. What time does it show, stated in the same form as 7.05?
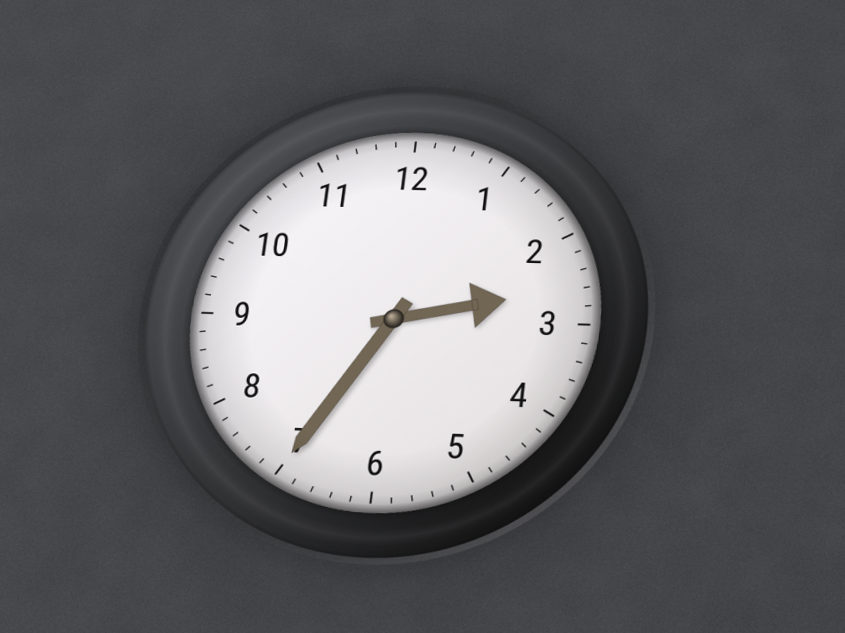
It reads 2.35
